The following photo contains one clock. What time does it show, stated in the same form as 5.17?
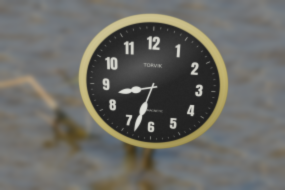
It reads 8.33
